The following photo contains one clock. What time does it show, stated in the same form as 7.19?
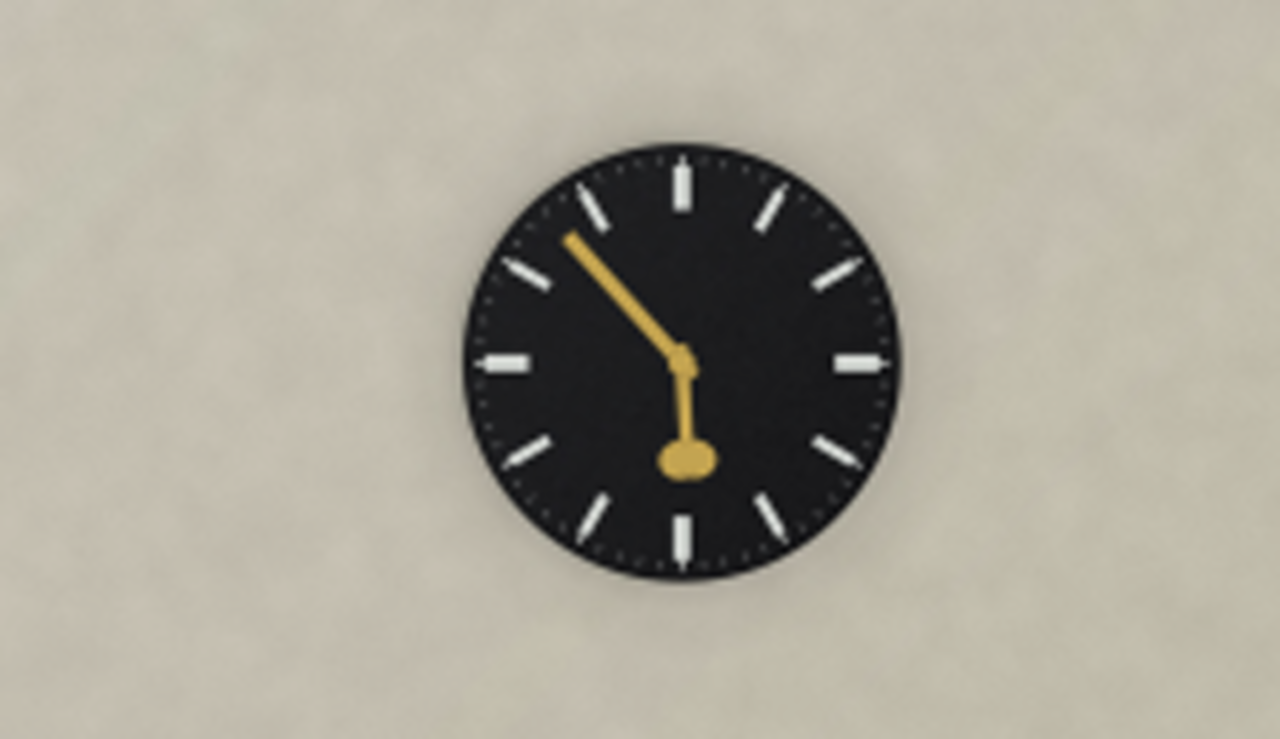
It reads 5.53
